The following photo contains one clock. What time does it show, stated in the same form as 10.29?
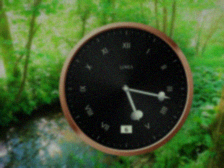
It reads 5.17
